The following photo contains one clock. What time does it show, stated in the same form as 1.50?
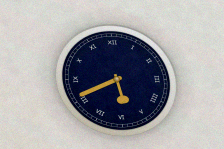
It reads 5.41
